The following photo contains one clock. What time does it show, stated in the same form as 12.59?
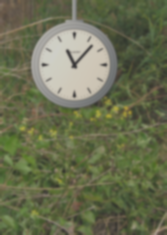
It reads 11.07
